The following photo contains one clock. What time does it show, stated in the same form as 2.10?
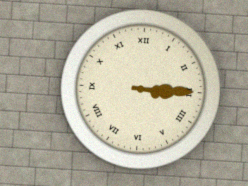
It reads 3.15
